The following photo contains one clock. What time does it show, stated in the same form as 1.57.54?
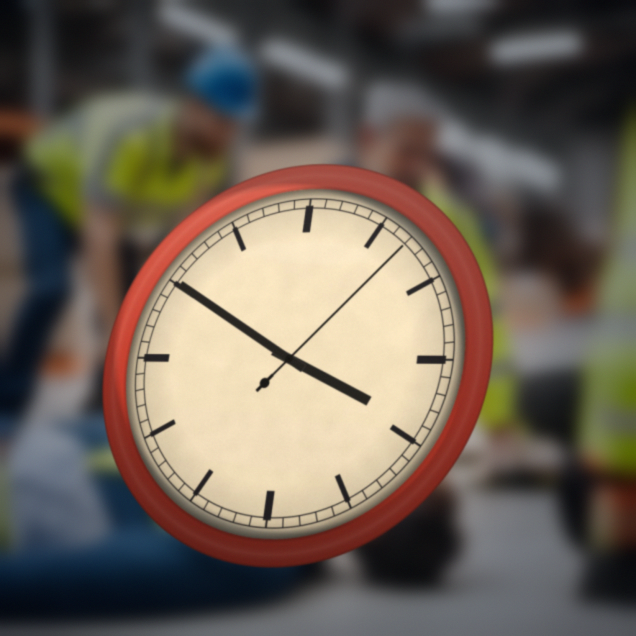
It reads 3.50.07
